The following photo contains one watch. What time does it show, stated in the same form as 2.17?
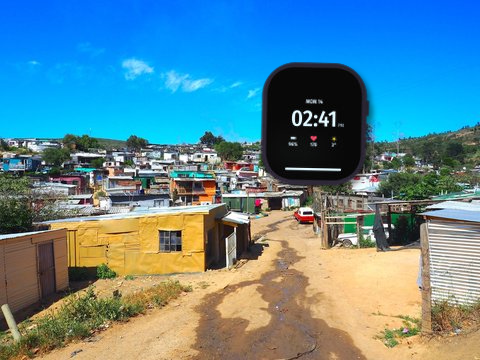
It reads 2.41
